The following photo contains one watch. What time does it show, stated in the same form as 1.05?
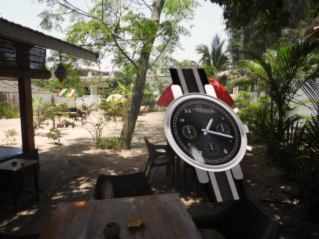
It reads 1.18
